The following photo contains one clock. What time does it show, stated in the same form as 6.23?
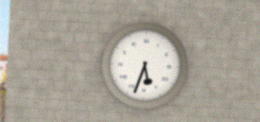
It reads 5.33
